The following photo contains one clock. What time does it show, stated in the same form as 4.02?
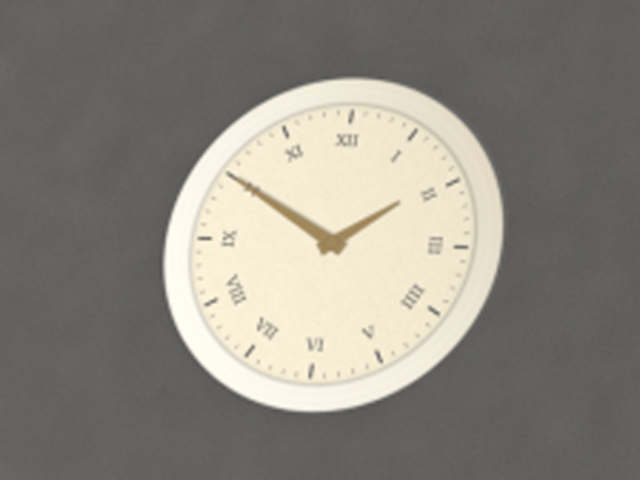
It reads 1.50
